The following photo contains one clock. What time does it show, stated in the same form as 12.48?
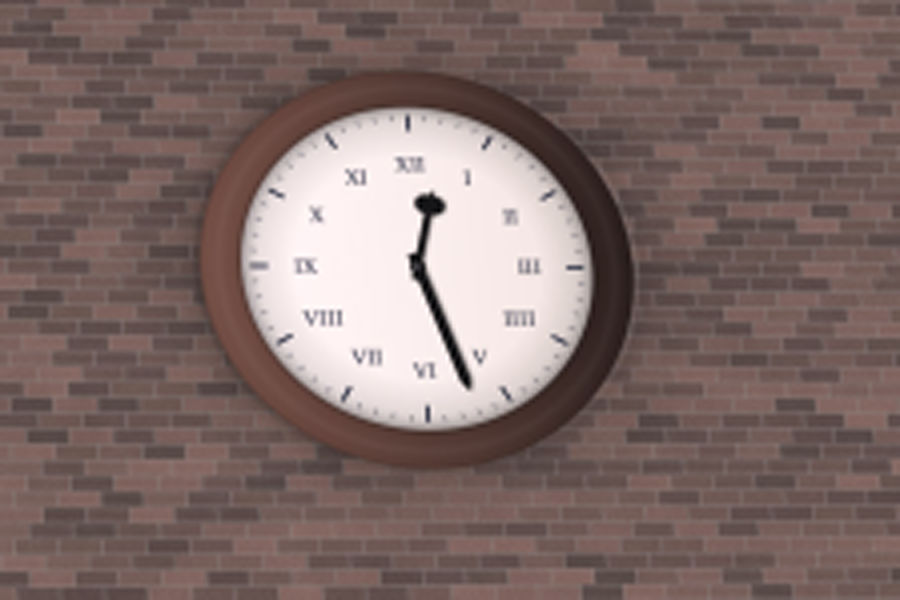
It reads 12.27
